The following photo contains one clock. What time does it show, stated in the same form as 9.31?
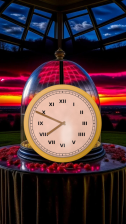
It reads 7.49
